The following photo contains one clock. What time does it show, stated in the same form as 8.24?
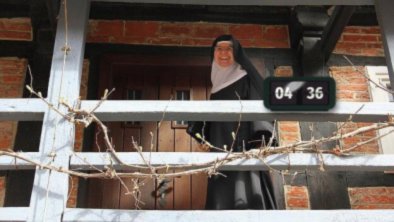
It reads 4.36
